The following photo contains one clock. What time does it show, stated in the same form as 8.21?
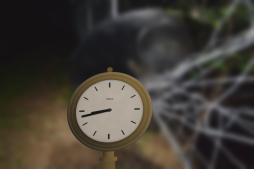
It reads 8.43
